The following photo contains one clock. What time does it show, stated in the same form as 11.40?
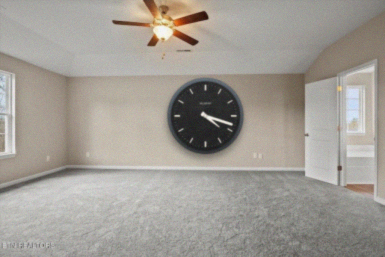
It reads 4.18
